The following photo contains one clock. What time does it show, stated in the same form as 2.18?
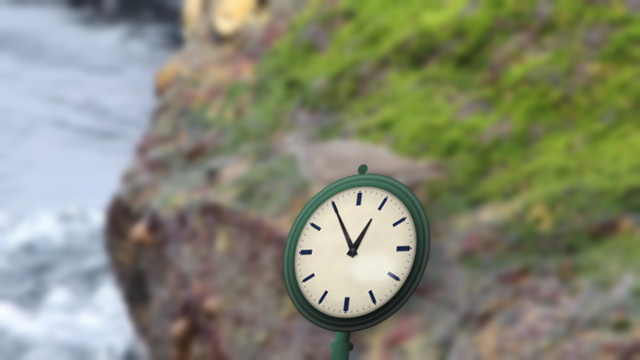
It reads 12.55
